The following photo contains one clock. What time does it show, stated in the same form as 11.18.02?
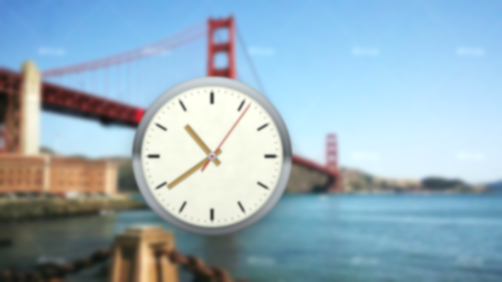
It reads 10.39.06
